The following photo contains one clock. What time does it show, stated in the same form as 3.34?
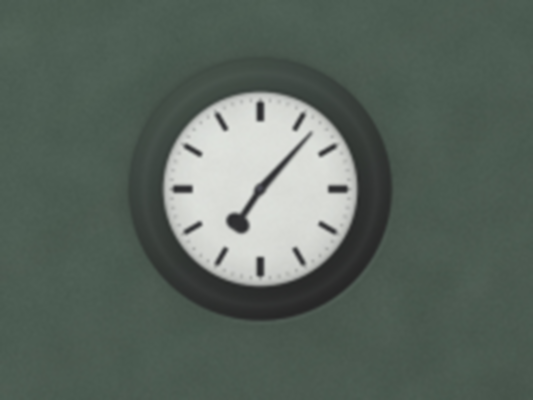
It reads 7.07
